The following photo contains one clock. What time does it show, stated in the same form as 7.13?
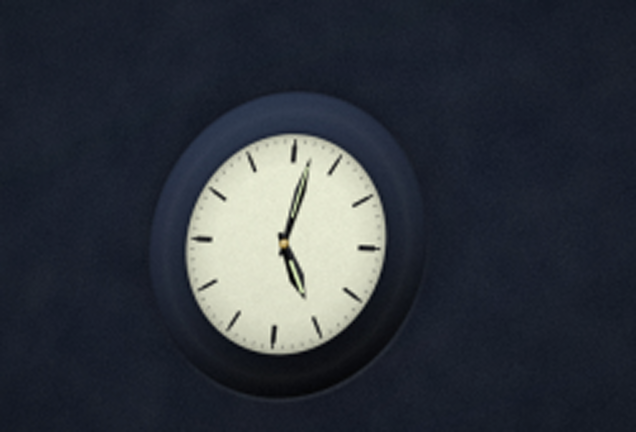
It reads 5.02
